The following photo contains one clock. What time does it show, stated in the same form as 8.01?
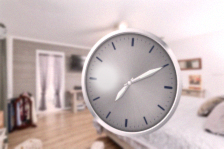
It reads 7.10
